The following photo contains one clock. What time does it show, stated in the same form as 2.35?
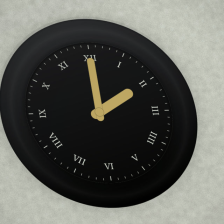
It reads 2.00
